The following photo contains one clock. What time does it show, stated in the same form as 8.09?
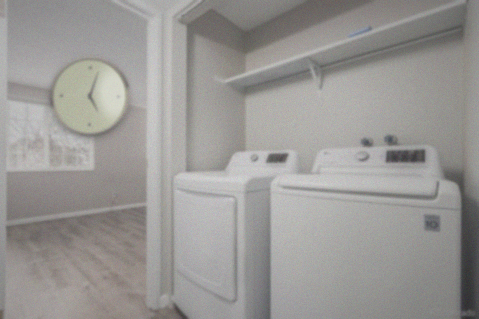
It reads 5.03
